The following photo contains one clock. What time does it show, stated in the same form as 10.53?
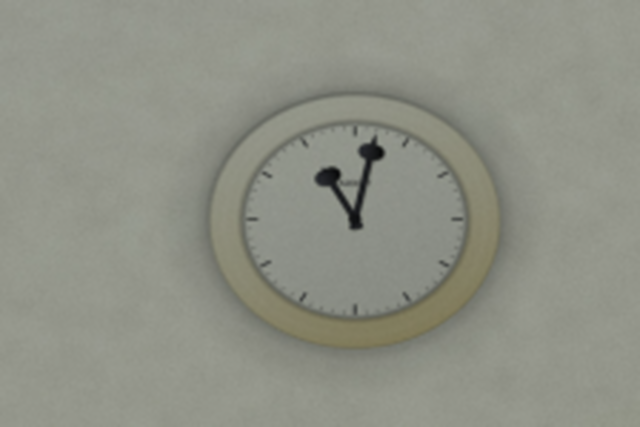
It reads 11.02
